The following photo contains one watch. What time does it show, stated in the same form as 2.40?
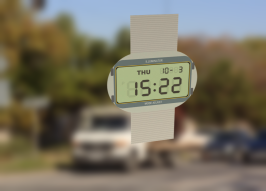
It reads 15.22
